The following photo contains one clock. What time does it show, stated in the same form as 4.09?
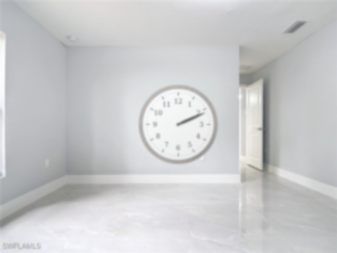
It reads 2.11
